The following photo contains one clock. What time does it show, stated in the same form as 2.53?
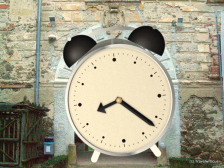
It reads 8.22
